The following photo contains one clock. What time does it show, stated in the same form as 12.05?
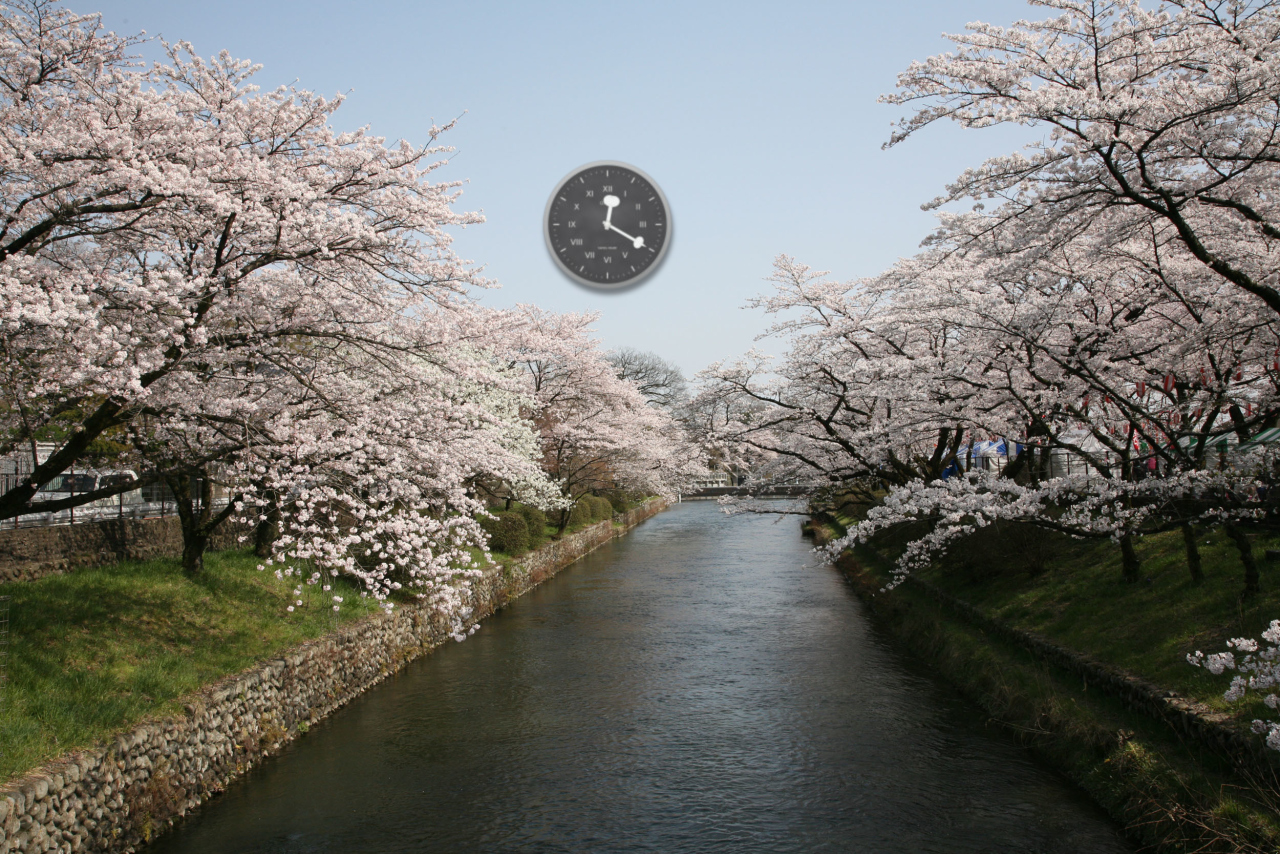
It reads 12.20
